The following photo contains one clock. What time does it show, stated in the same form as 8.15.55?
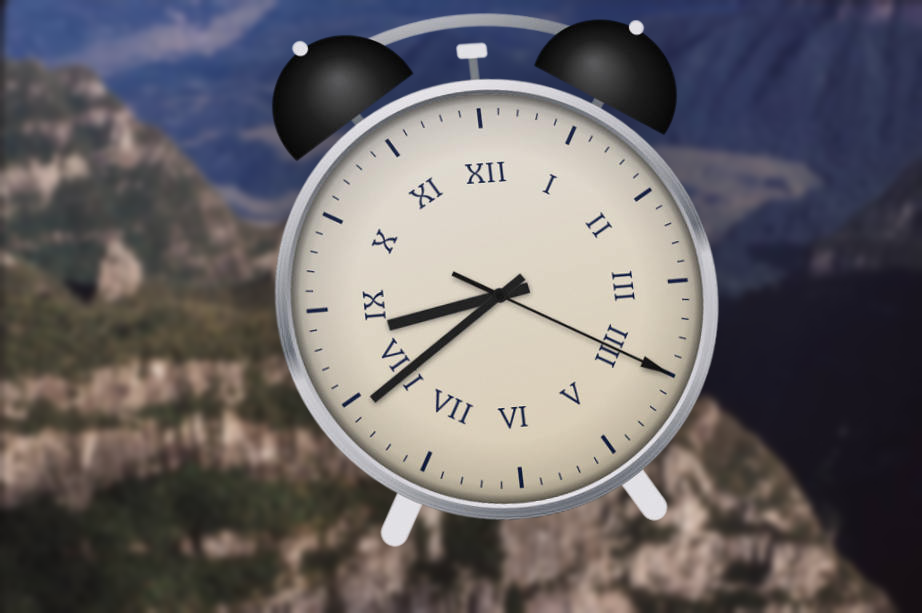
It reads 8.39.20
